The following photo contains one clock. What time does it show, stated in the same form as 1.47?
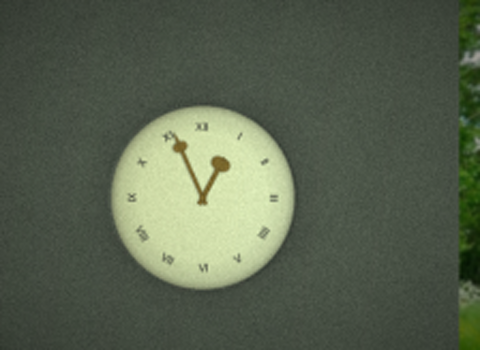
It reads 12.56
